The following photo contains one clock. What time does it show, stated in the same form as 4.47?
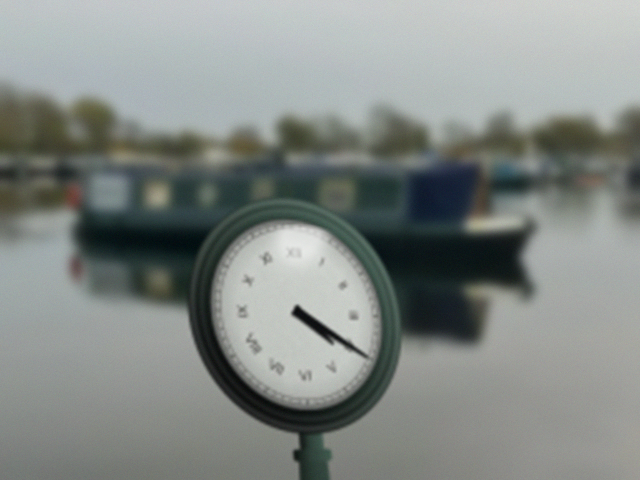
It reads 4.20
